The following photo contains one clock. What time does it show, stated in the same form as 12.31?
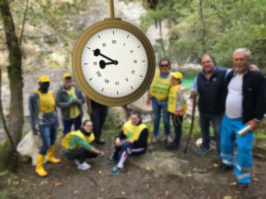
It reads 8.50
